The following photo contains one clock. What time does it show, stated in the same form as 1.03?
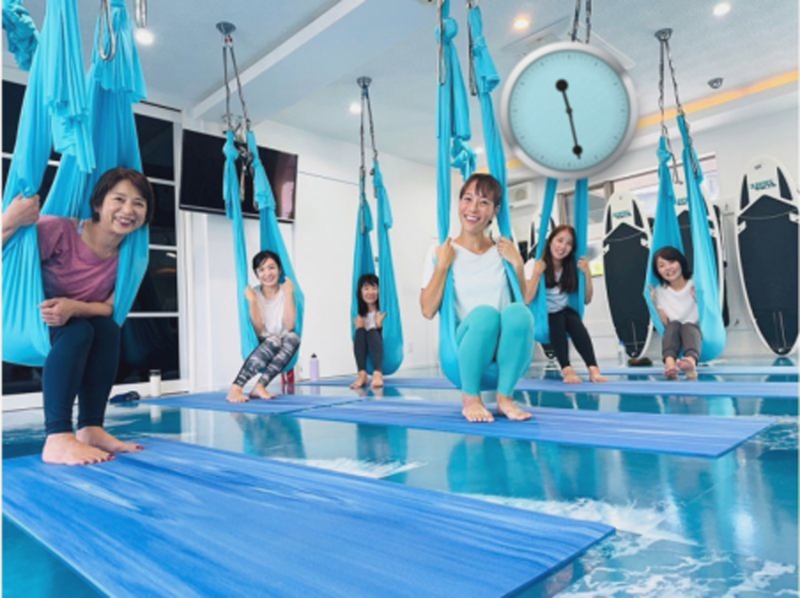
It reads 11.28
